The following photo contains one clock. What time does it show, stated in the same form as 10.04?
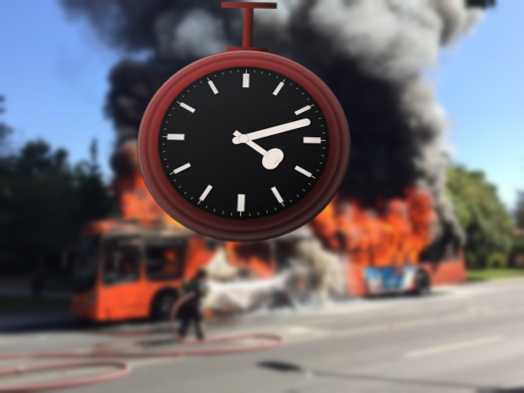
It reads 4.12
